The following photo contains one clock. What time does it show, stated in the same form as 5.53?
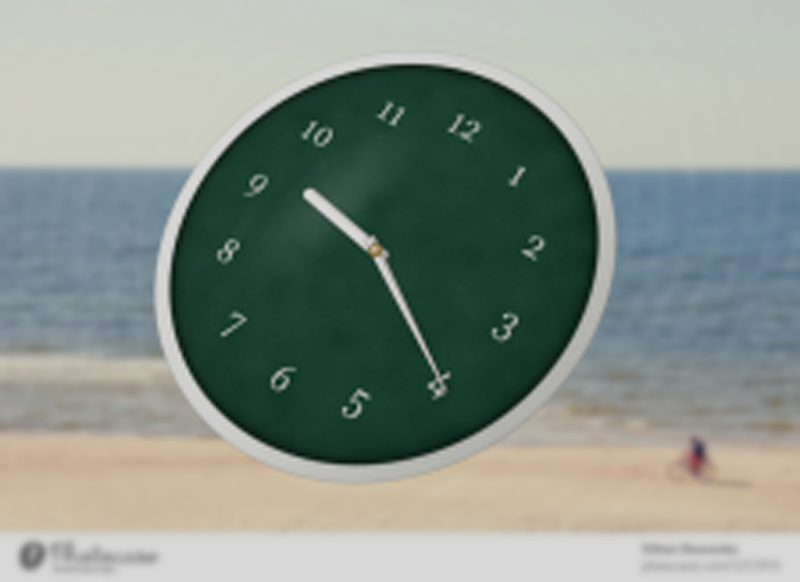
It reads 9.20
